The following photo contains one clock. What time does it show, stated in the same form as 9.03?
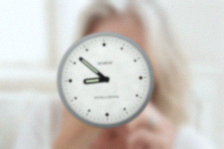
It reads 8.52
